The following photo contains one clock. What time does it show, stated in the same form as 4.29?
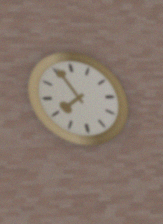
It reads 7.56
